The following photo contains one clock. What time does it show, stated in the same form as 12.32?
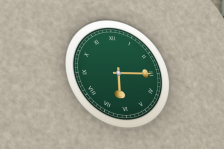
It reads 6.15
